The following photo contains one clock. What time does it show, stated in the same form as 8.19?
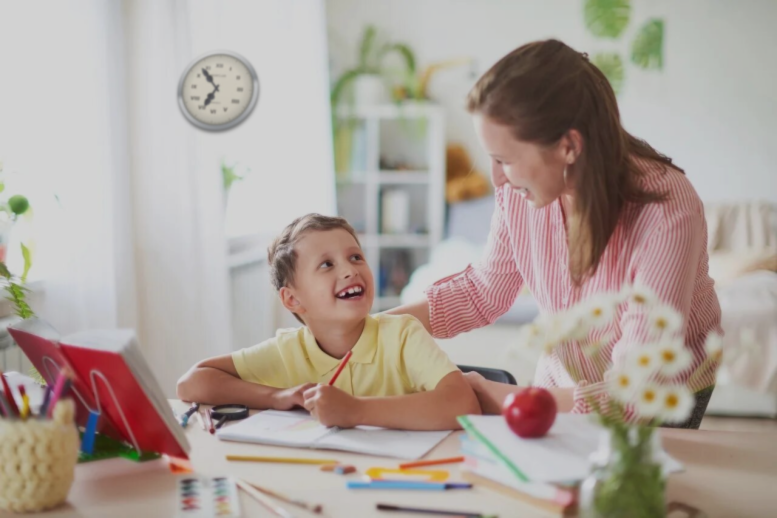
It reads 6.53
